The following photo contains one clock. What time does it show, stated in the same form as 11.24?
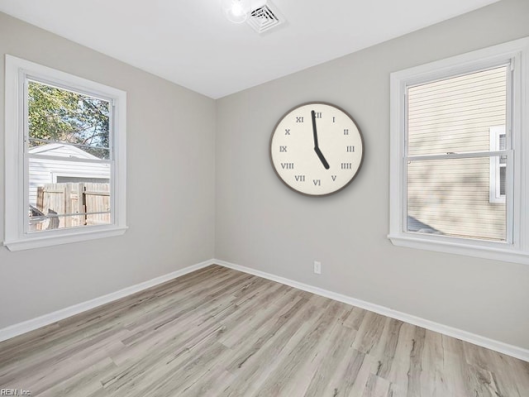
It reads 4.59
